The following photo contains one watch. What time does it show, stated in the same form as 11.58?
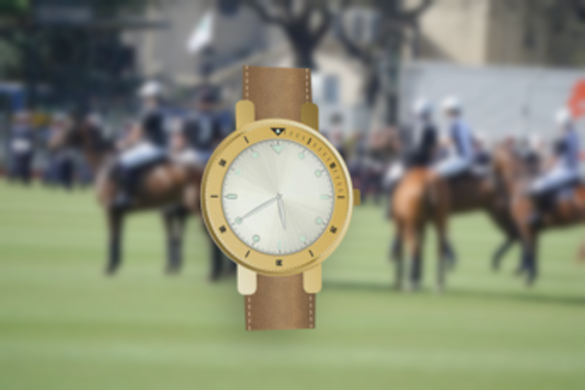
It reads 5.40
